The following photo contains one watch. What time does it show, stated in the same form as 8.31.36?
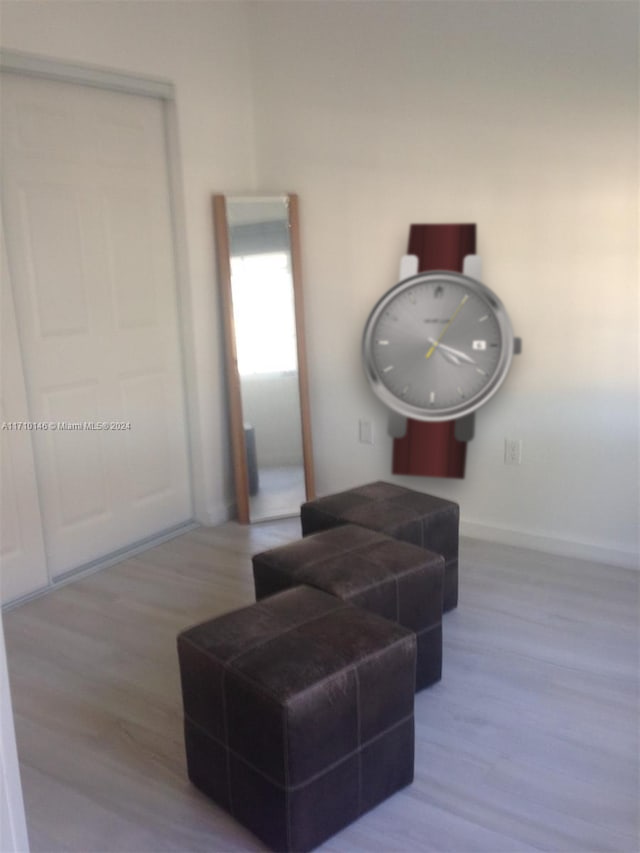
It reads 4.19.05
